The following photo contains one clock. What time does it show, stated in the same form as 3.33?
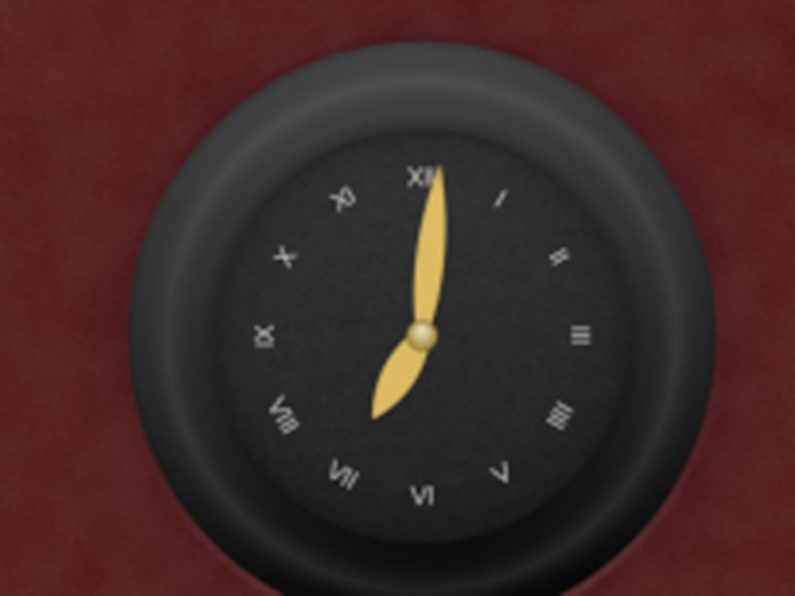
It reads 7.01
